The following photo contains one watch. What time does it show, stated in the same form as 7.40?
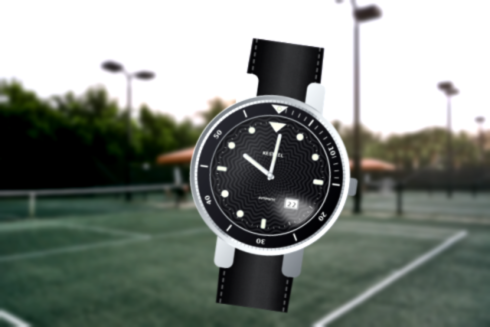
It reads 10.01
